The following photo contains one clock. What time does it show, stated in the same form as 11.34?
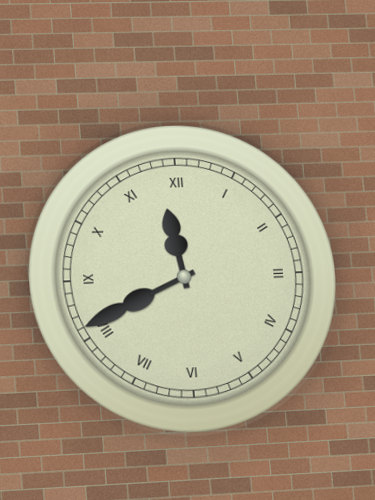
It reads 11.41
